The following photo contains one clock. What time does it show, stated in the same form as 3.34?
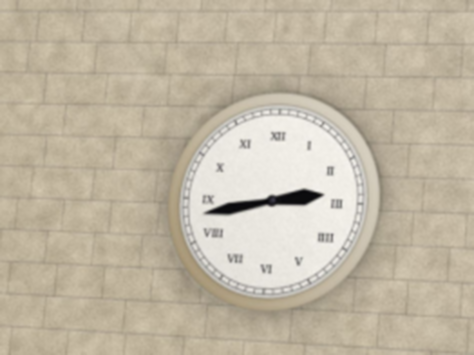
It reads 2.43
